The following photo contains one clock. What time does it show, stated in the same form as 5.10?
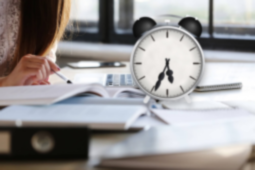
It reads 5.34
